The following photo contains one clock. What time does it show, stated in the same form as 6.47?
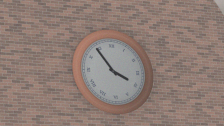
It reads 3.54
